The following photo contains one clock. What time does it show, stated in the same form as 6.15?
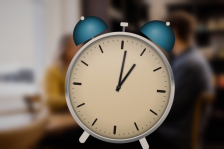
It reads 1.01
